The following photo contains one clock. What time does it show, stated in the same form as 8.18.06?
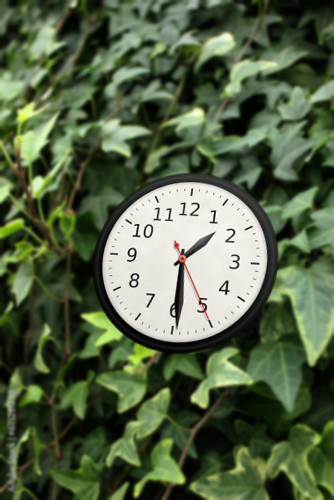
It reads 1.29.25
